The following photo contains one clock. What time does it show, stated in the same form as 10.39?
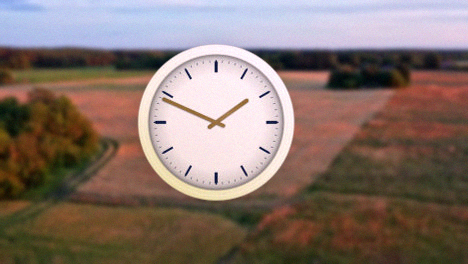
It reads 1.49
